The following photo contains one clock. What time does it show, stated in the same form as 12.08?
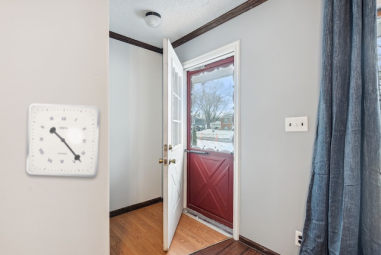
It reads 10.23
